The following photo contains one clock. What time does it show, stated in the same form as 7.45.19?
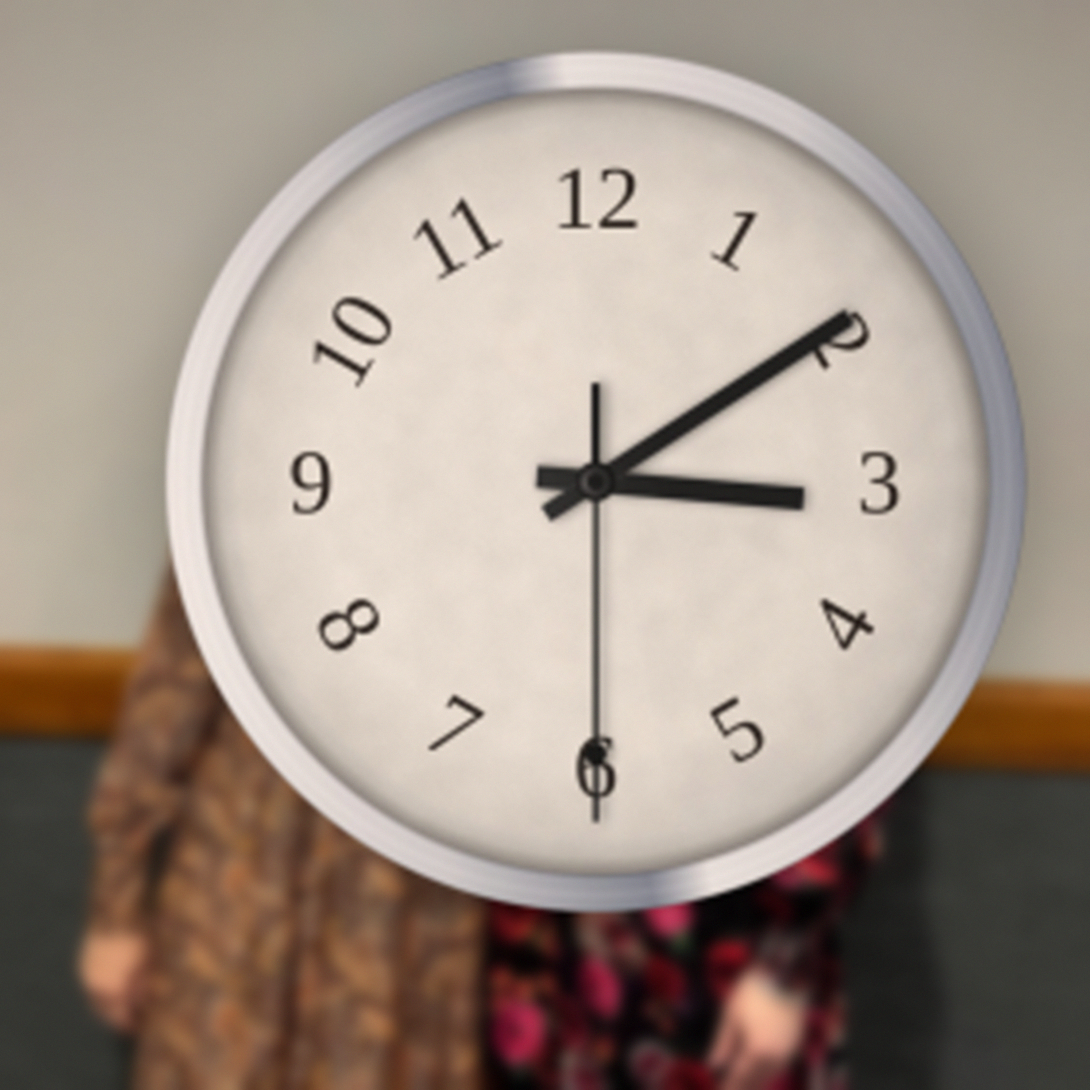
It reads 3.09.30
